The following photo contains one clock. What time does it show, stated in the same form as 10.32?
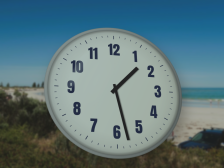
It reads 1.28
